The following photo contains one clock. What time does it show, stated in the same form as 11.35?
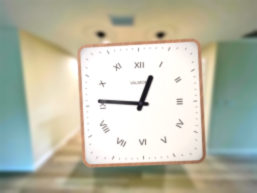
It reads 12.46
